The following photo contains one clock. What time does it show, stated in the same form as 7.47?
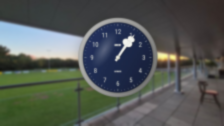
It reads 1.06
